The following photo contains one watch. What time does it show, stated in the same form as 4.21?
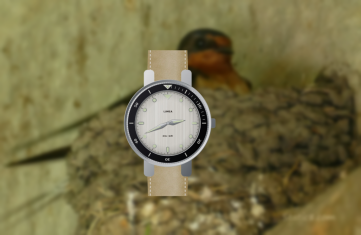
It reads 2.41
